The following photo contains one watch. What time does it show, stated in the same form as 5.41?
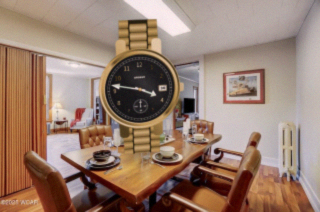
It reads 3.47
